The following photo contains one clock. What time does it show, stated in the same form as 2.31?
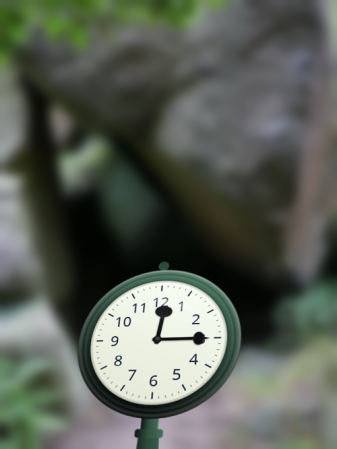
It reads 12.15
